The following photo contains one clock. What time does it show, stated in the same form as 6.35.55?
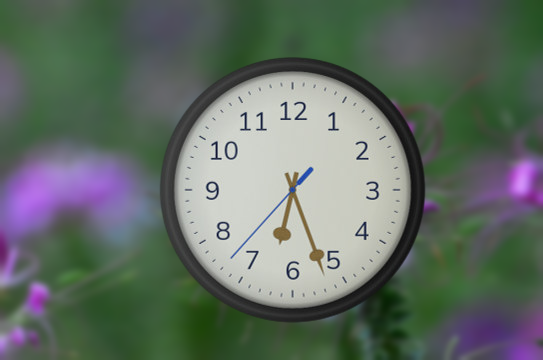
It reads 6.26.37
